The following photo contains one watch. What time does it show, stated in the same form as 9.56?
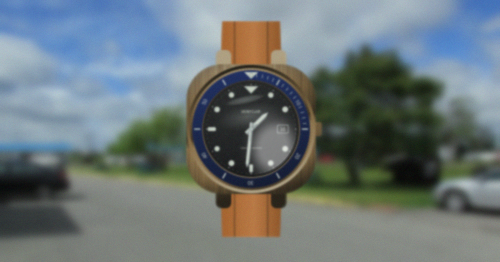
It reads 1.31
